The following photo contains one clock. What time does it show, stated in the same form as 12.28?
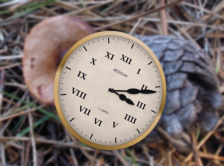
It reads 3.11
